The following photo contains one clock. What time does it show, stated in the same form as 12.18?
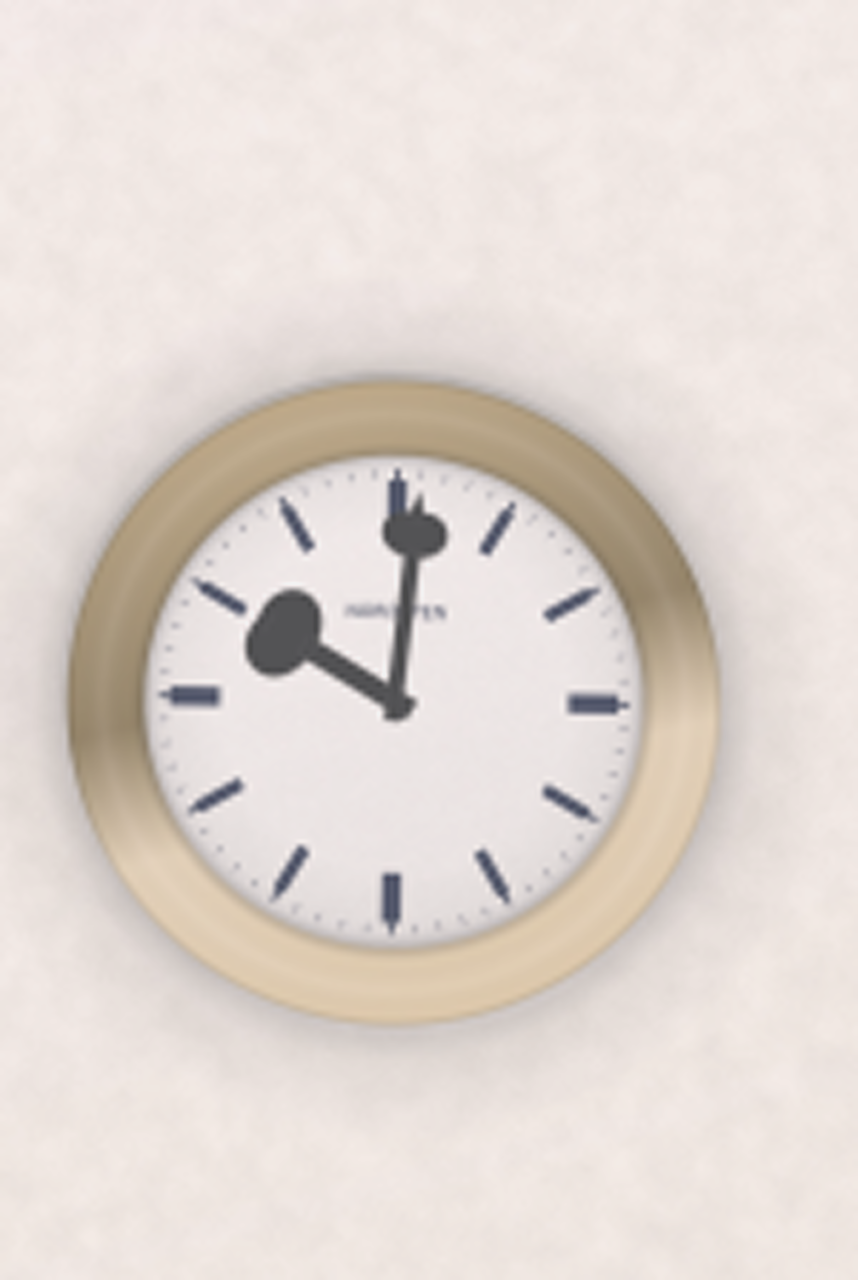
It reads 10.01
